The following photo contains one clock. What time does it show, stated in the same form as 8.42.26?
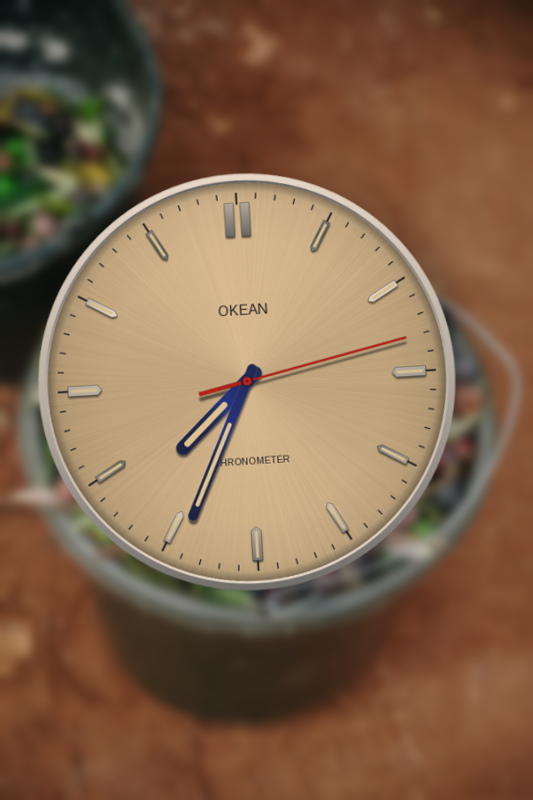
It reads 7.34.13
